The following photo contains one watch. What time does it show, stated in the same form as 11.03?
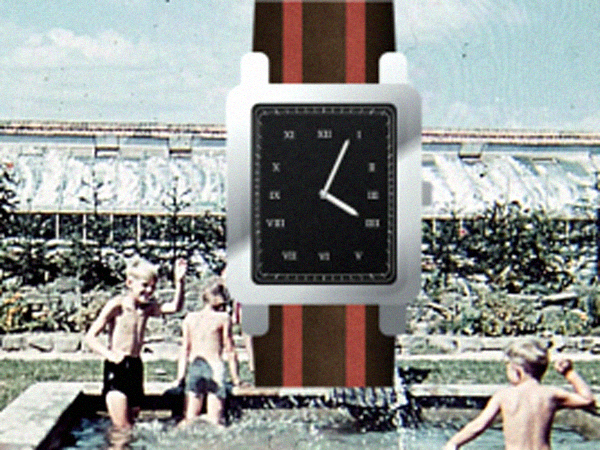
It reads 4.04
